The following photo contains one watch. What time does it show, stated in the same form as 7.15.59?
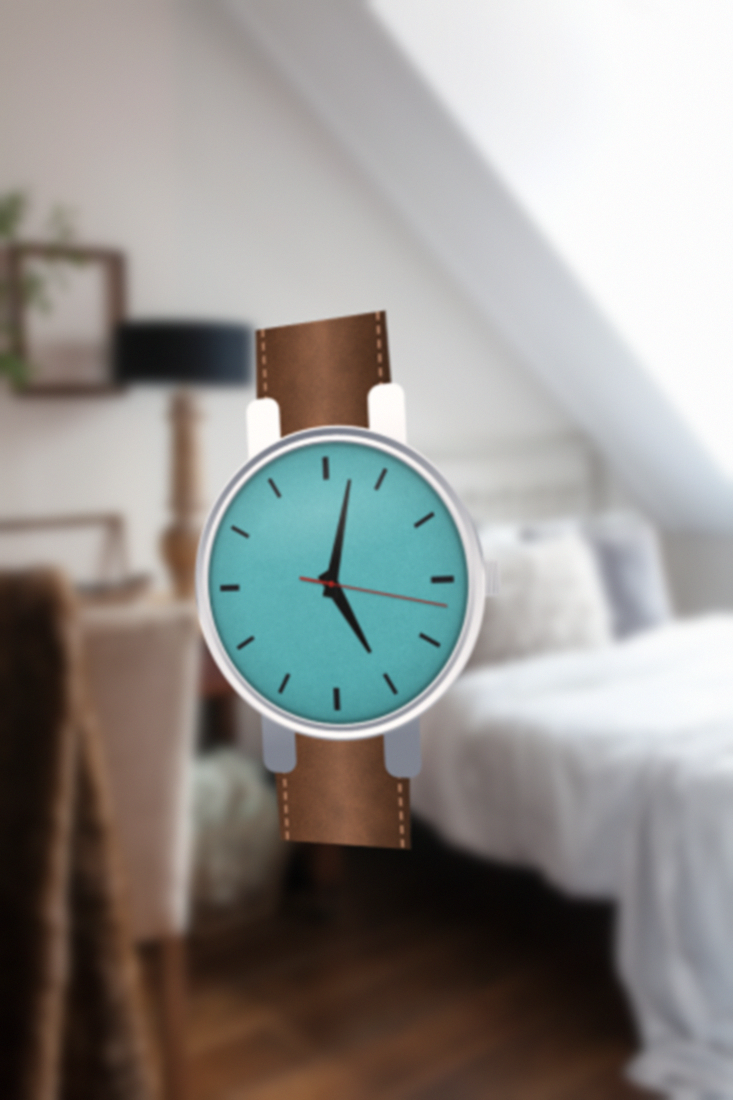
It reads 5.02.17
